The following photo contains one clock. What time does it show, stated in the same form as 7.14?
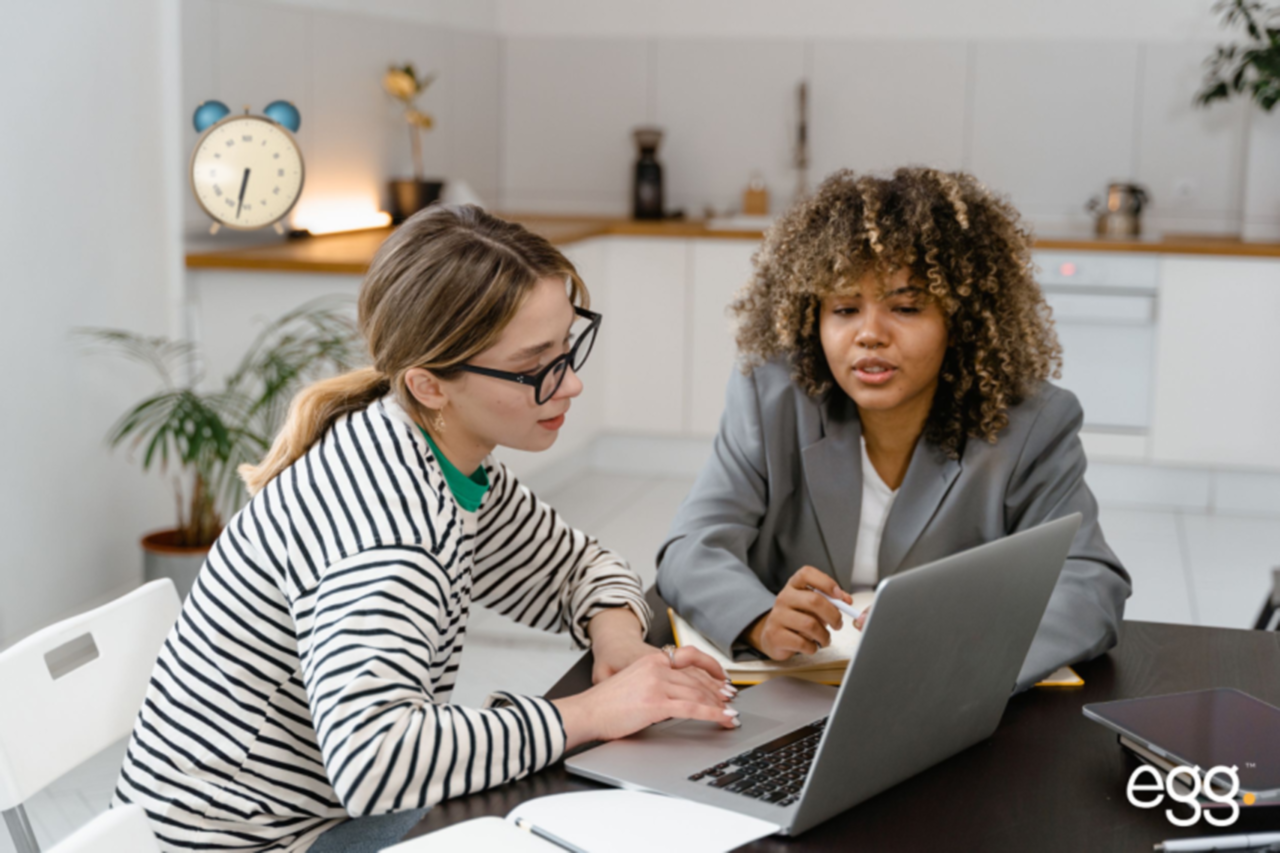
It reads 6.32
